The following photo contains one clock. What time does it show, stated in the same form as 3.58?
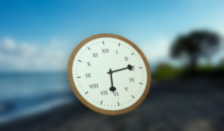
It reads 6.14
